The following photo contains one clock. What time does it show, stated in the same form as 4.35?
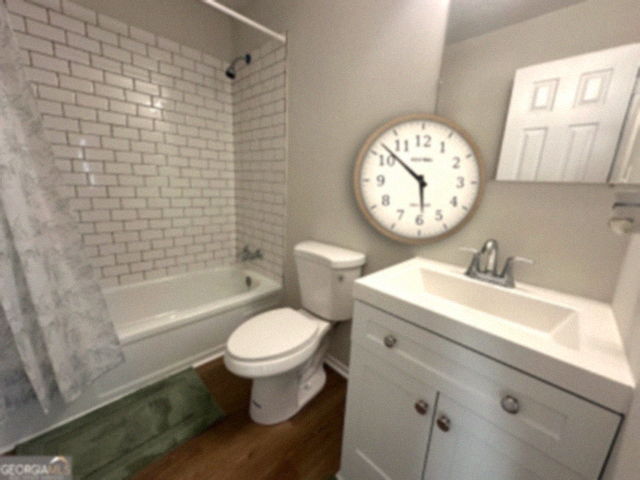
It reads 5.52
